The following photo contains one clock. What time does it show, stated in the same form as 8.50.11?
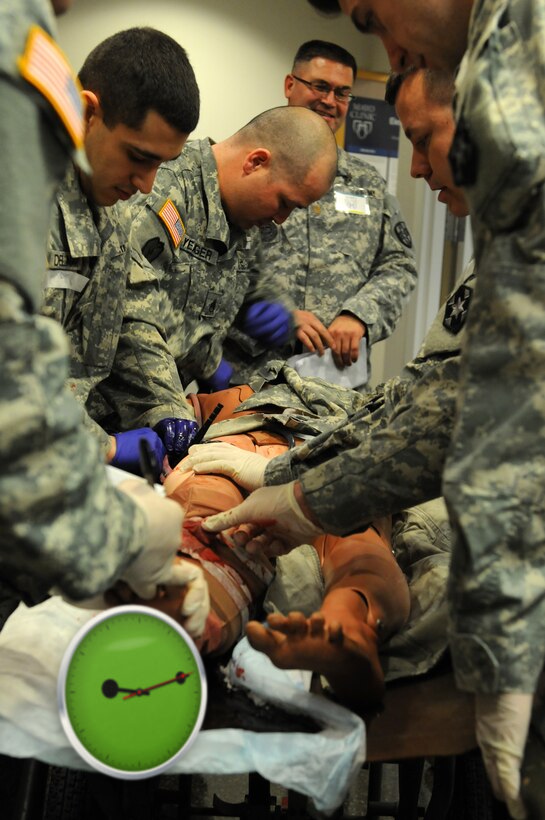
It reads 9.12.12
